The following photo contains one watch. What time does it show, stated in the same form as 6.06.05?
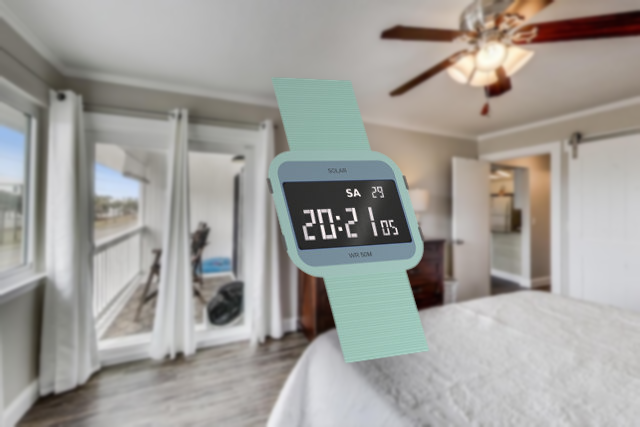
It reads 20.21.05
